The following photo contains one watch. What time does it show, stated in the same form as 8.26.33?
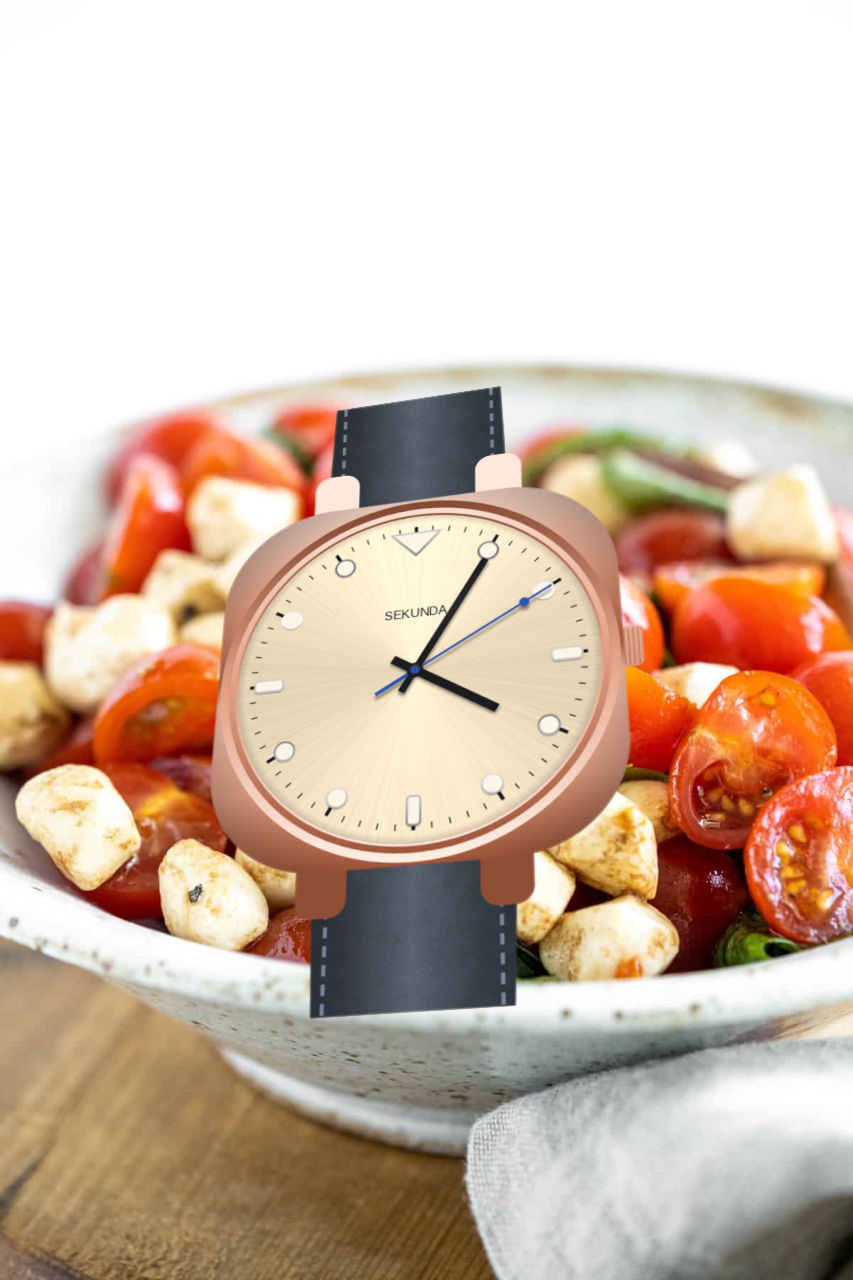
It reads 4.05.10
